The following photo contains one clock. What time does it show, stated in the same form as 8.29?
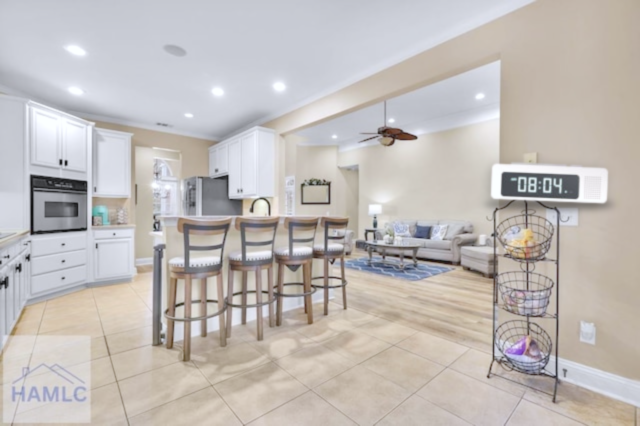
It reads 8.04
